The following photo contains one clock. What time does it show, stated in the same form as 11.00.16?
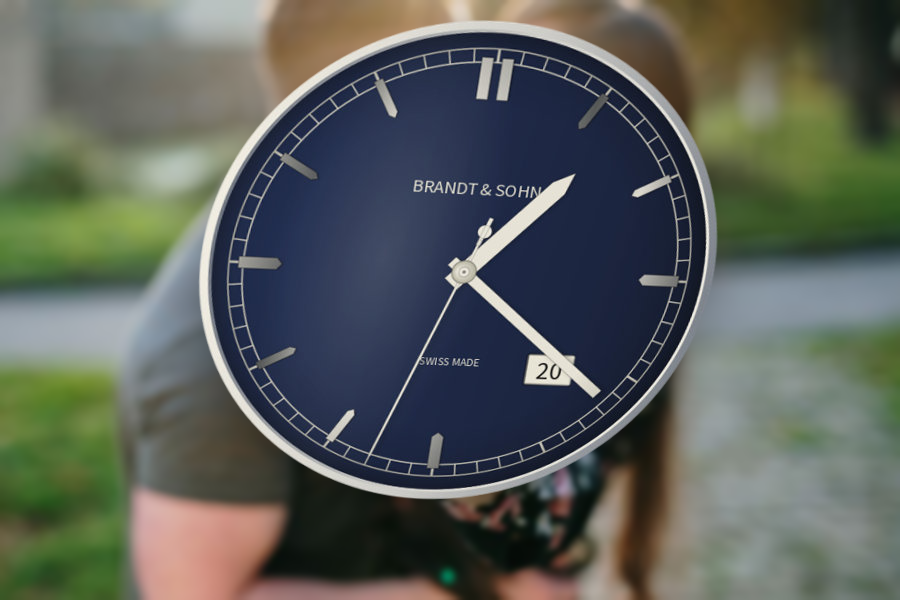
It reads 1.21.33
